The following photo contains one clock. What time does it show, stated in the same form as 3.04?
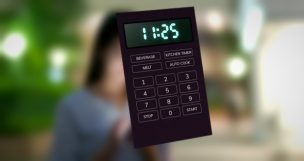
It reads 11.25
